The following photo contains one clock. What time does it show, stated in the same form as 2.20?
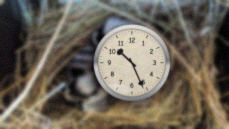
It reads 10.26
